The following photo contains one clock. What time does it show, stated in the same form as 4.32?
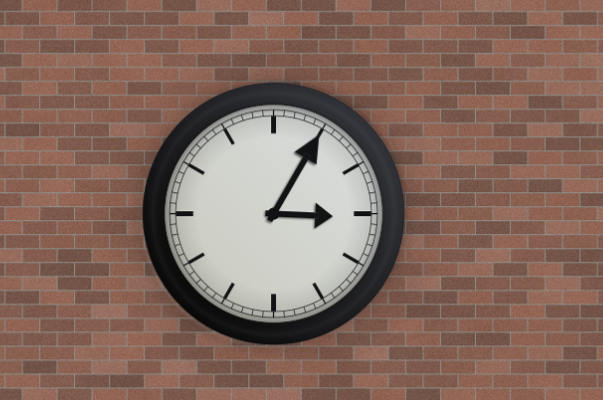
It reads 3.05
